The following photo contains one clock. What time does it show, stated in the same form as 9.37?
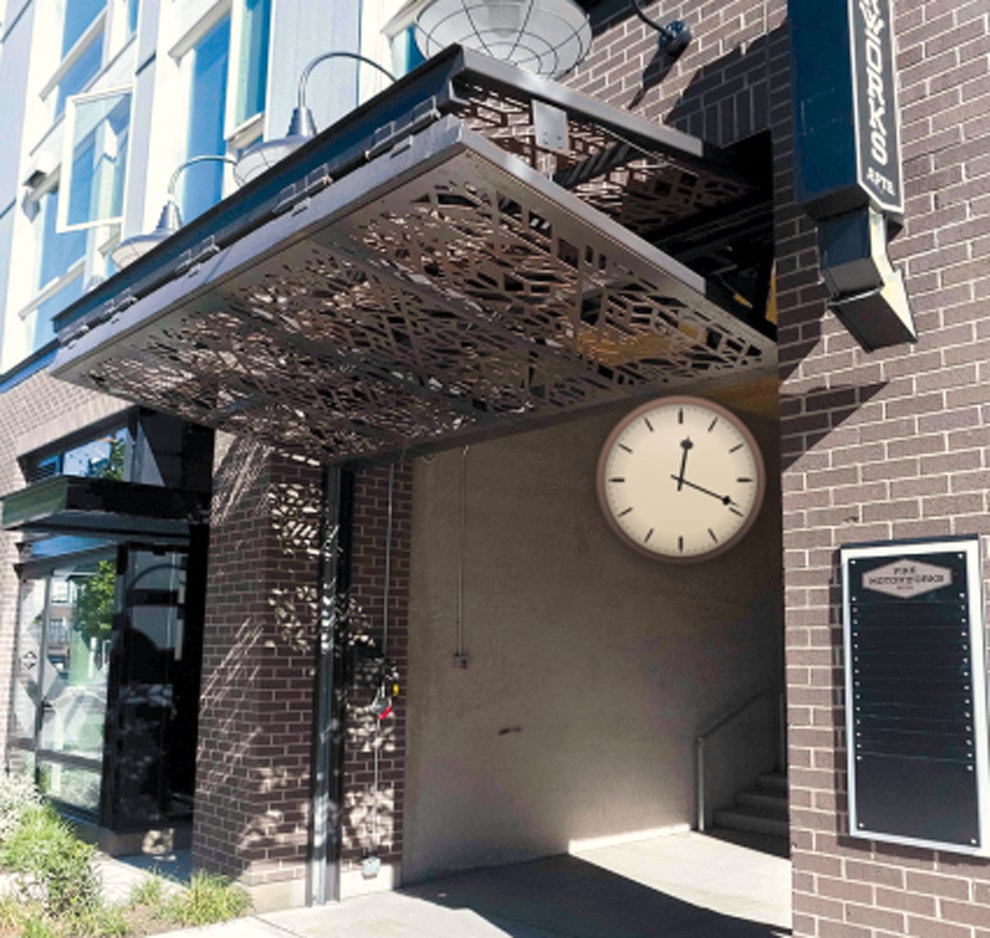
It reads 12.19
